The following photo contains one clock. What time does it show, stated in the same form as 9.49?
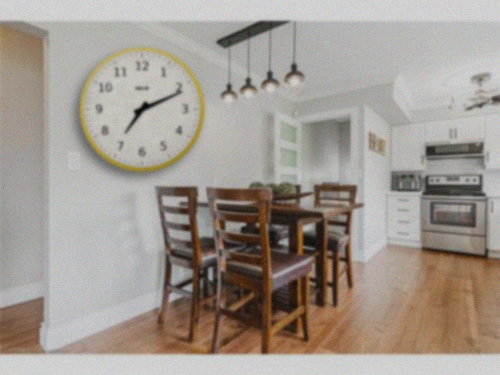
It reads 7.11
